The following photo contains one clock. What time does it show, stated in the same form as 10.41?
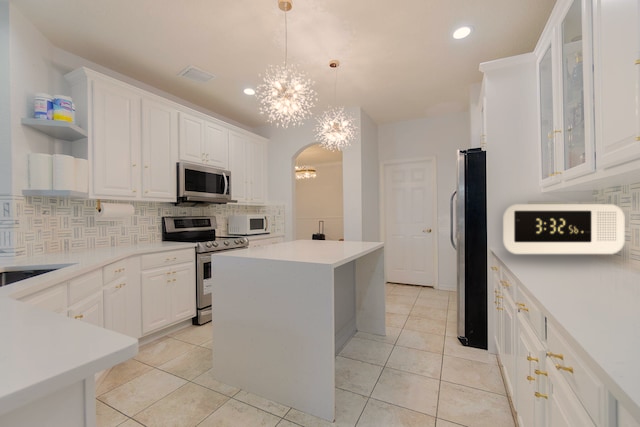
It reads 3.32
